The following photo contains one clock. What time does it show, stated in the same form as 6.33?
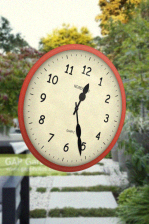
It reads 12.26
